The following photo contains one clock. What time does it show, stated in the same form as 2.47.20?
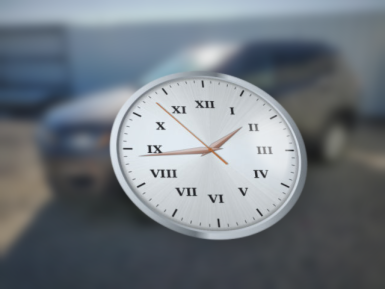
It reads 1.43.53
